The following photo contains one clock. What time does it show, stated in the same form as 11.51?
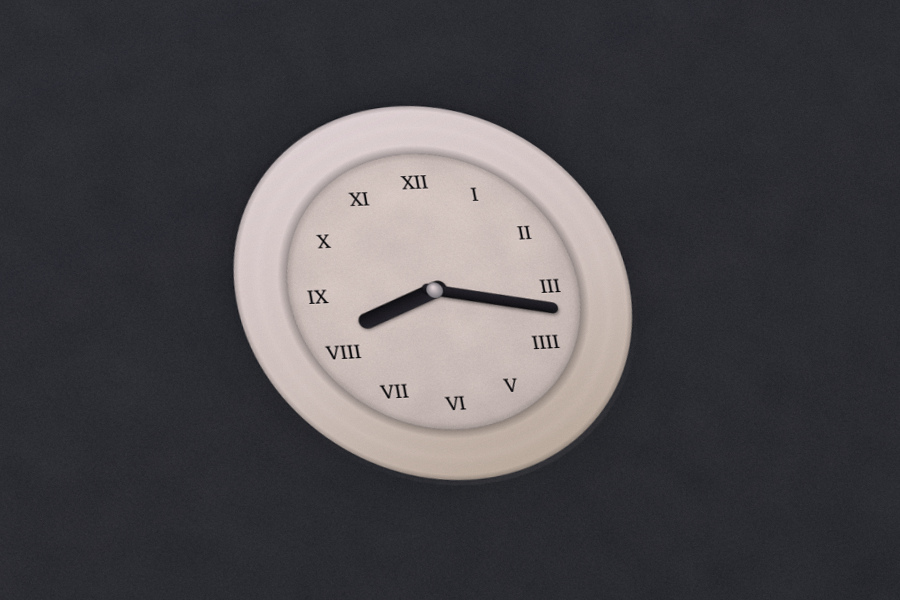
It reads 8.17
